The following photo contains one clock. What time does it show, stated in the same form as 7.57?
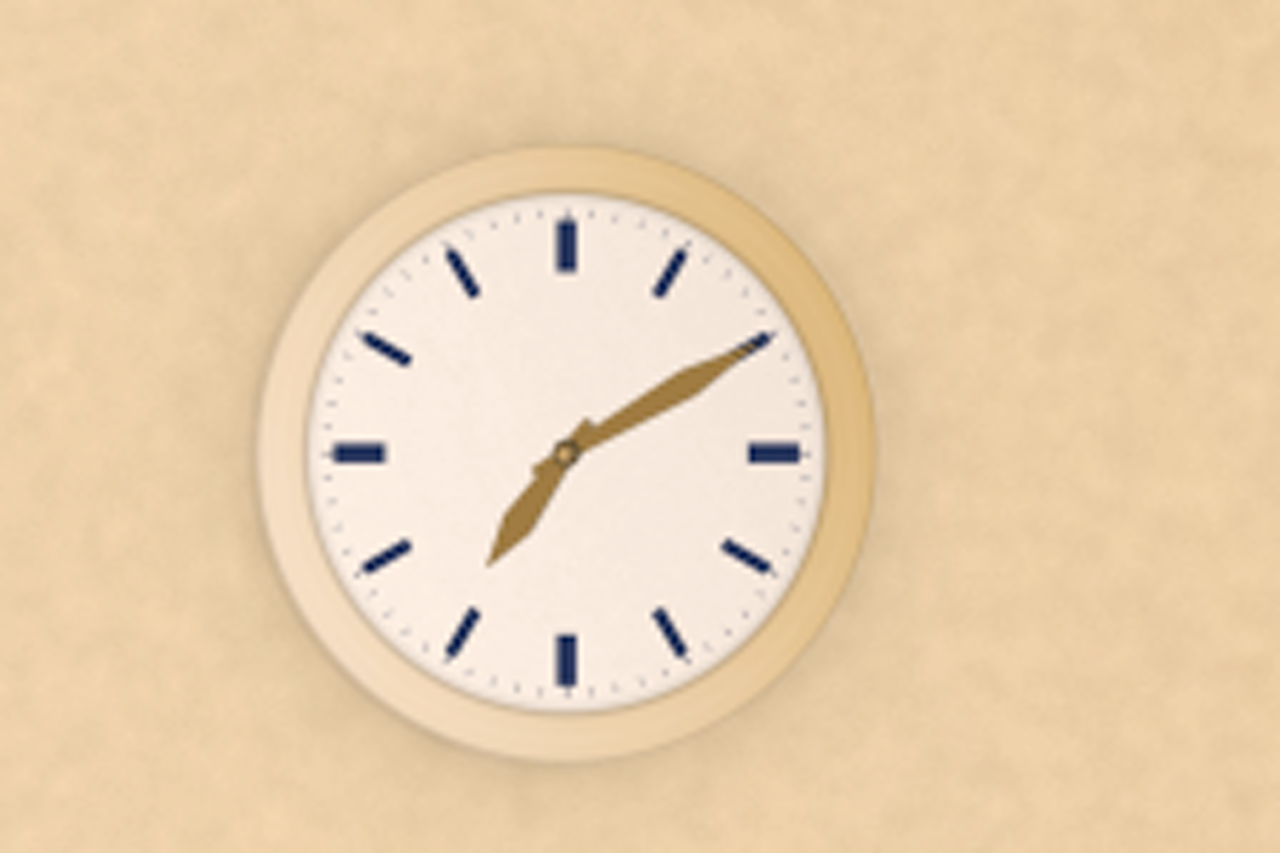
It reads 7.10
